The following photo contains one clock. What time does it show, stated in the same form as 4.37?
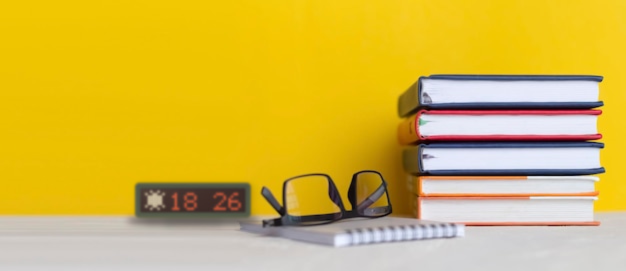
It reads 18.26
